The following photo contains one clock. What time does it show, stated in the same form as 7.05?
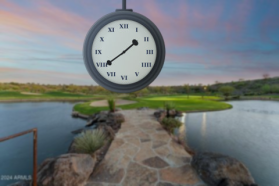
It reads 1.39
